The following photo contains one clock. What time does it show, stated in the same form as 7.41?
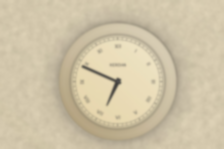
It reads 6.49
